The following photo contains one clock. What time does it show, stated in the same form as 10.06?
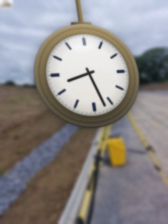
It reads 8.27
